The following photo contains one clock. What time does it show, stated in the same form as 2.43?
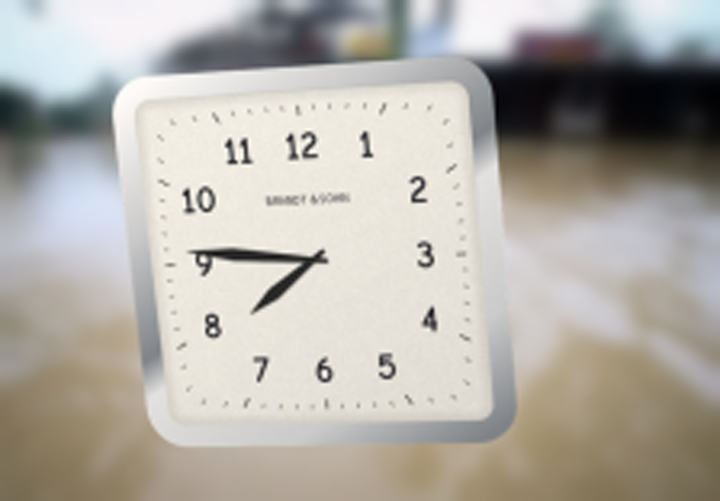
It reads 7.46
